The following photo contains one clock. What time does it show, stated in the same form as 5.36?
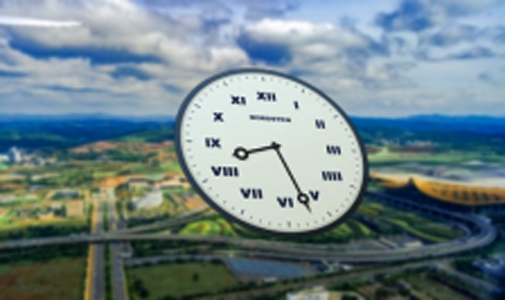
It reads 8.27
